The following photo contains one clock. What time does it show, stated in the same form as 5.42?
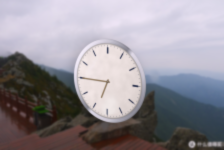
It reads 6.45
